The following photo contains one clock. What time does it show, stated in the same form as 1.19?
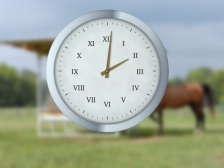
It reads 2.01
